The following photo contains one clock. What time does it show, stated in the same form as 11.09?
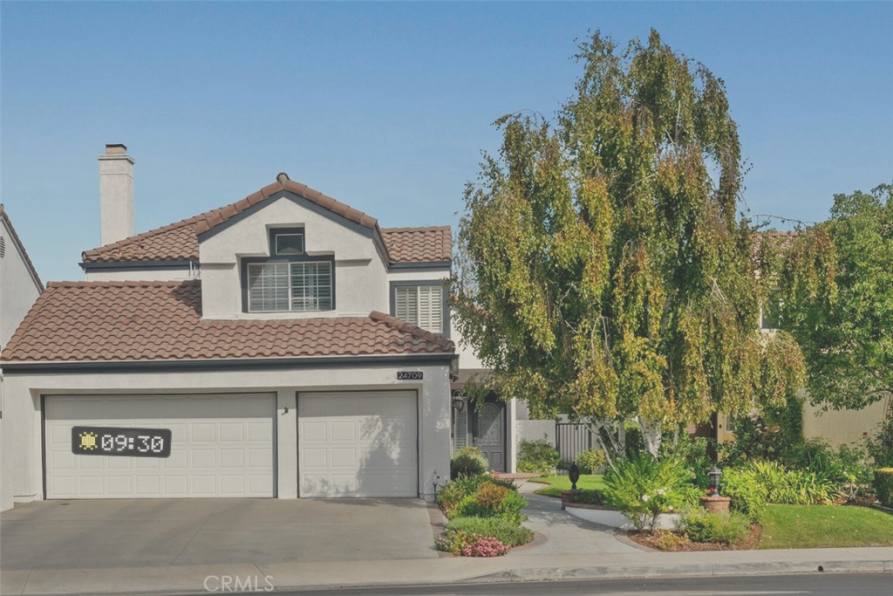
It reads 9.30
